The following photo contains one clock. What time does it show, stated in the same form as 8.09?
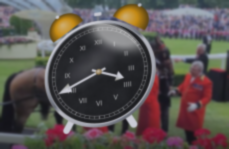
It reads 3.41
